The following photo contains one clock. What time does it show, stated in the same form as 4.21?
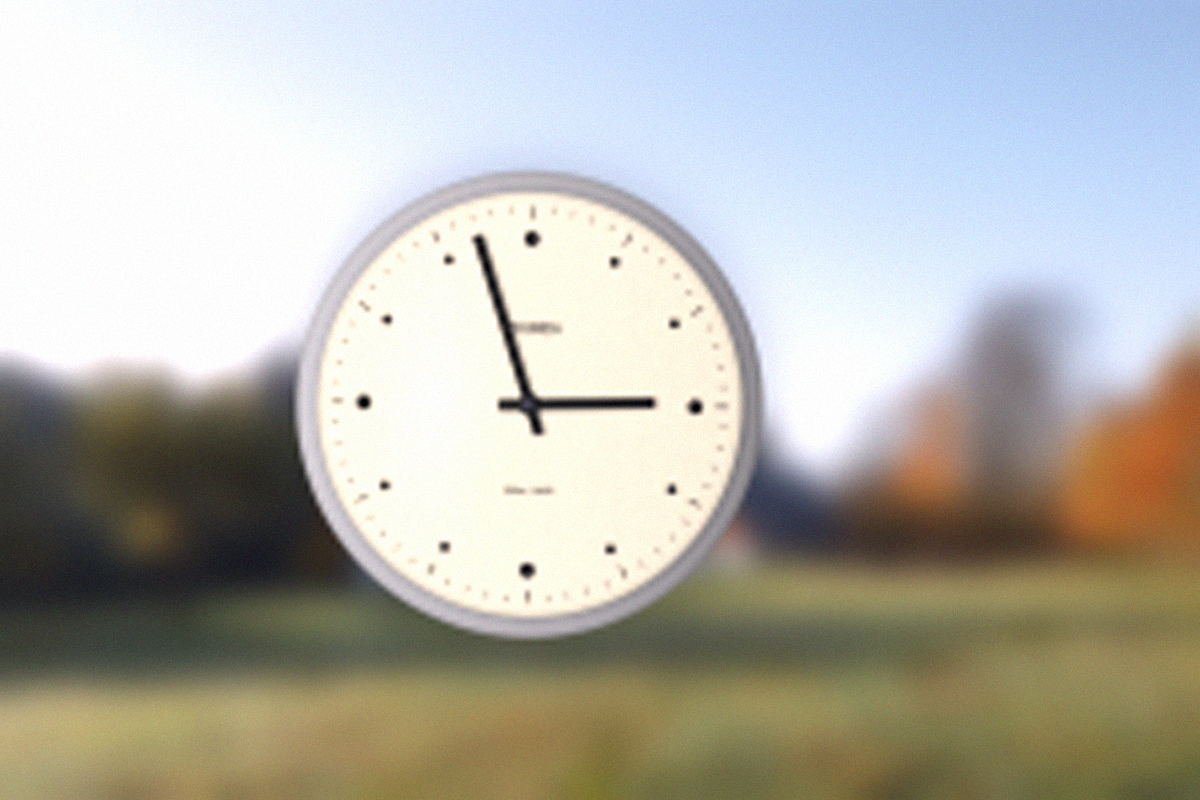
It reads 2.57
